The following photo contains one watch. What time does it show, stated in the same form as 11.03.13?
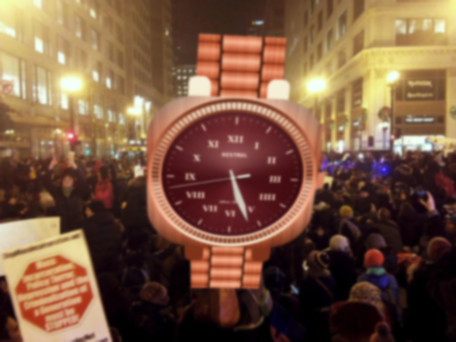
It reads 5.26.43
